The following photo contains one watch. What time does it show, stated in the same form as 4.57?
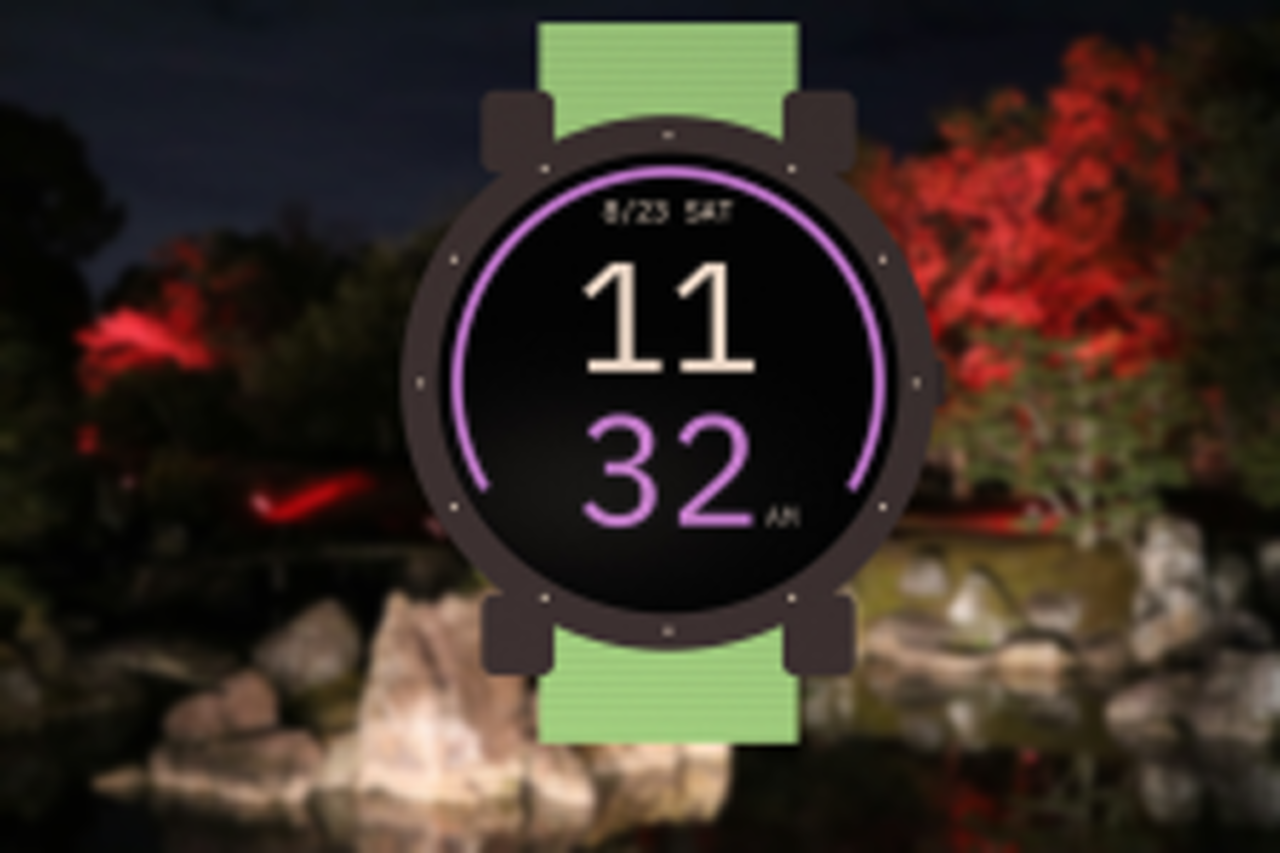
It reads 11.32
